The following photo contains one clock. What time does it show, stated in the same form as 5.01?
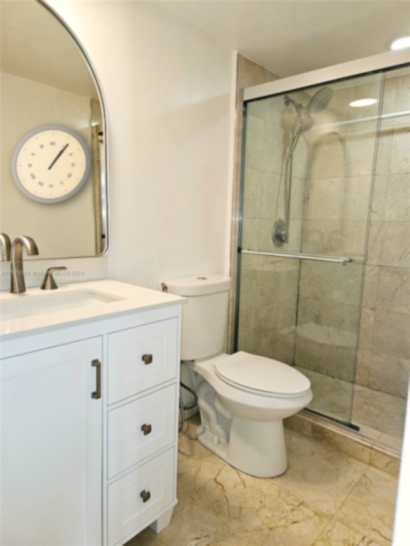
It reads 1.06
